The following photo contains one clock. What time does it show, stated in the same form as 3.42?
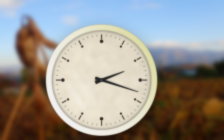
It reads 2.18
